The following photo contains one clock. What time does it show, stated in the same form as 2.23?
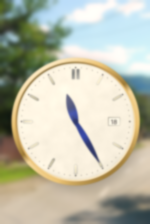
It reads 11.25
